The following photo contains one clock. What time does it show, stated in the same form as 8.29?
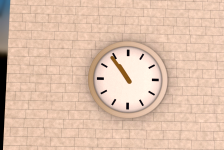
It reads 10.54
